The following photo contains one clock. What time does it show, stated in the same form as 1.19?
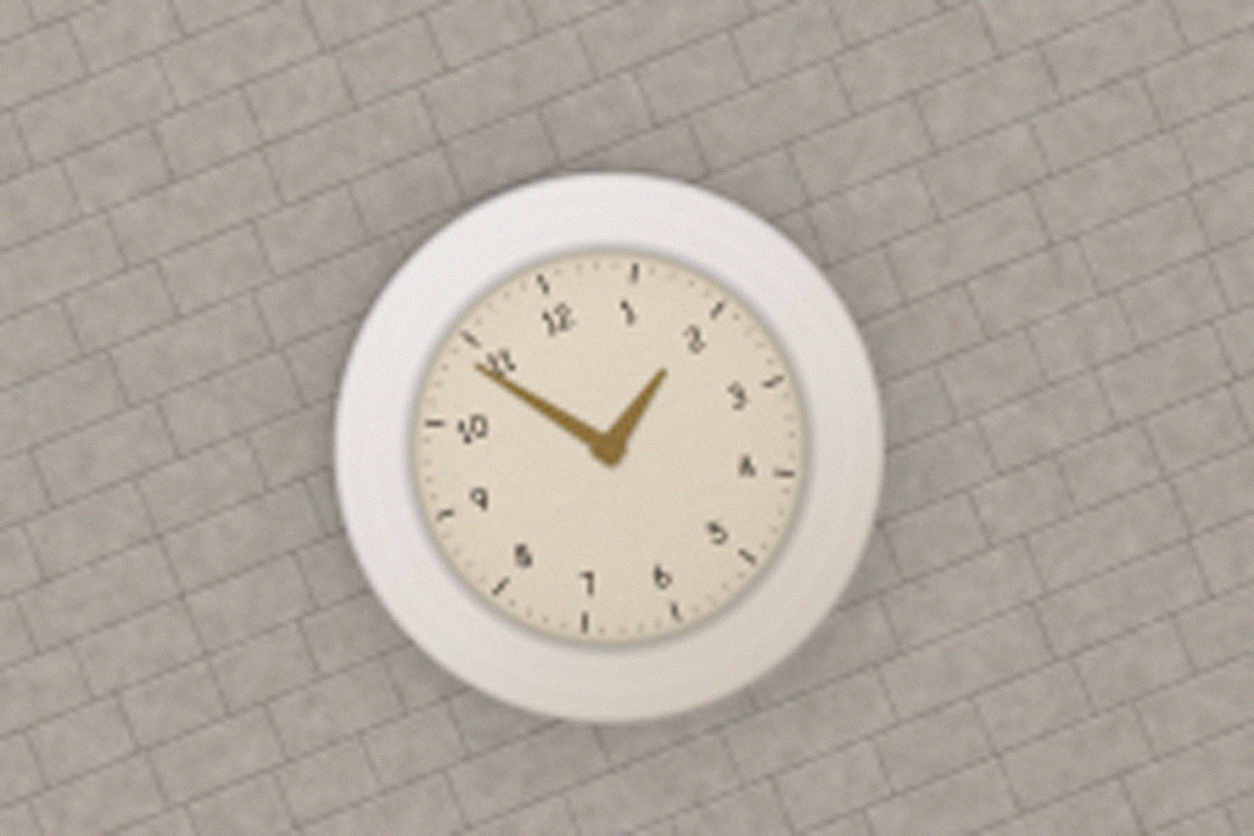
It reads 1.54
